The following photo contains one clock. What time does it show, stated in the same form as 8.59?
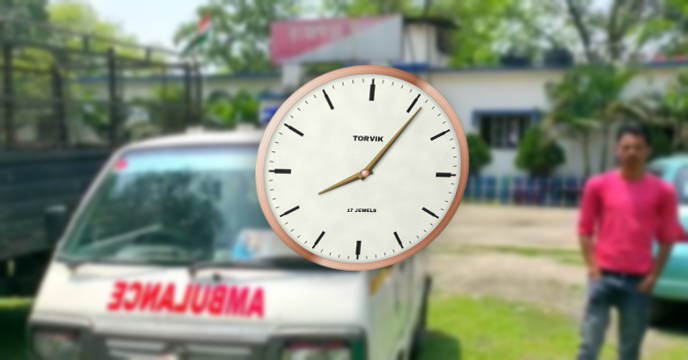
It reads 8.06
